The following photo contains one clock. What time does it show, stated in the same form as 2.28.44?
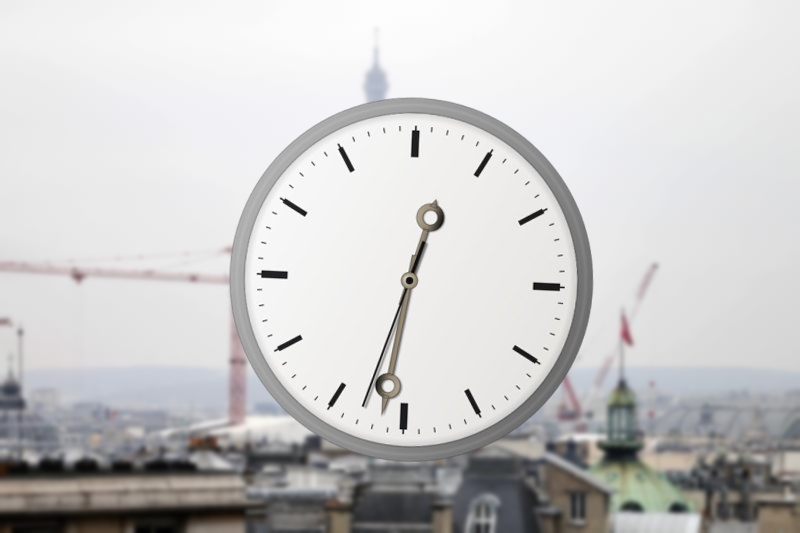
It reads 12.31.33
